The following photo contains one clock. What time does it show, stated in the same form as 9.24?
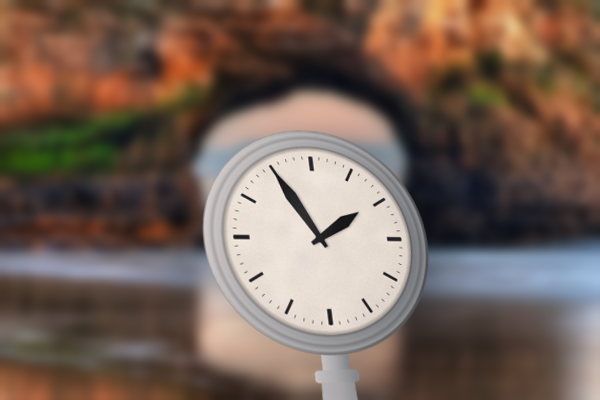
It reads 1.55
